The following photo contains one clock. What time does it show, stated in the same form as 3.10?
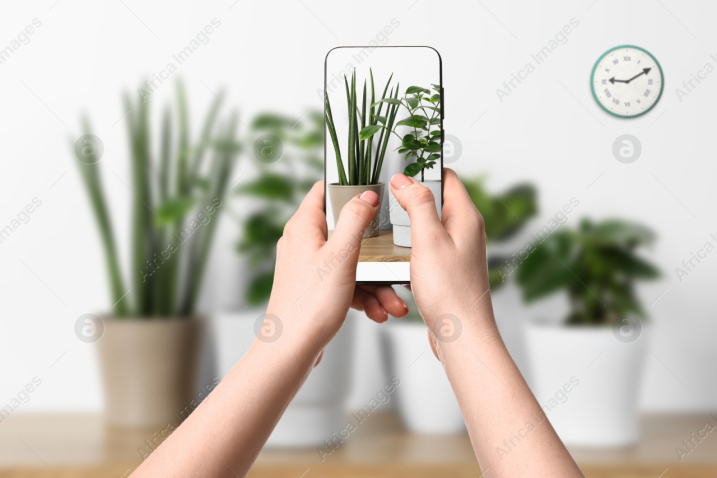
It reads 9.10
